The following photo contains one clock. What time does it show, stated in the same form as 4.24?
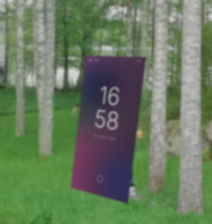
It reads 16.58
